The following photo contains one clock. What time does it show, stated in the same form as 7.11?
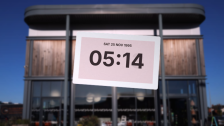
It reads 5.14
